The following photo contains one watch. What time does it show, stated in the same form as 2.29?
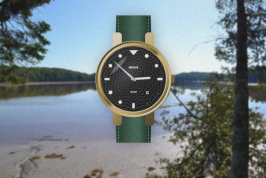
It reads 2.52
